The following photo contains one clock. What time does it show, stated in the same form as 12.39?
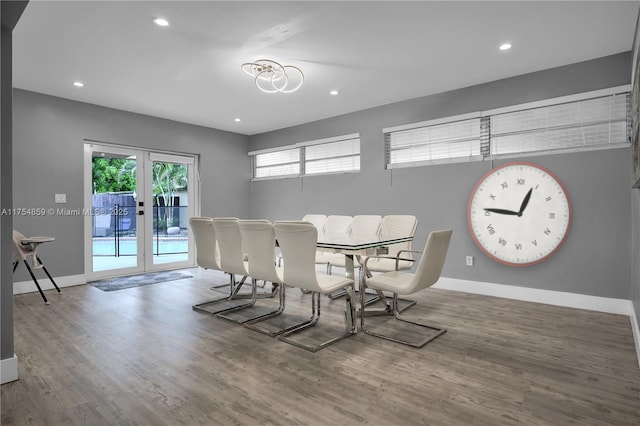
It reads 12.46
